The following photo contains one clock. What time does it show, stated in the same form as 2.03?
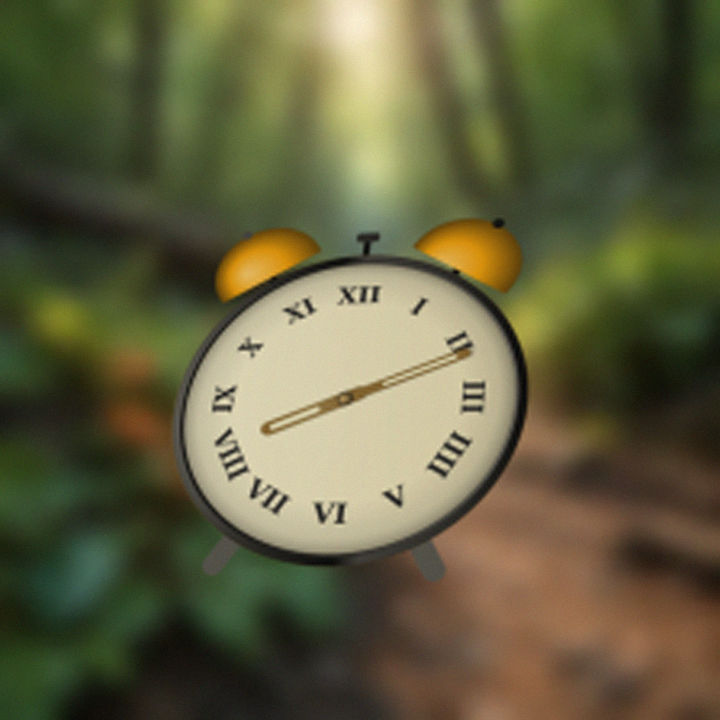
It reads 8.11
